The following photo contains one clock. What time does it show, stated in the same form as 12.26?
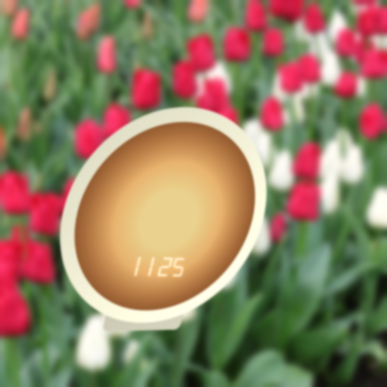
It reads 11.25
